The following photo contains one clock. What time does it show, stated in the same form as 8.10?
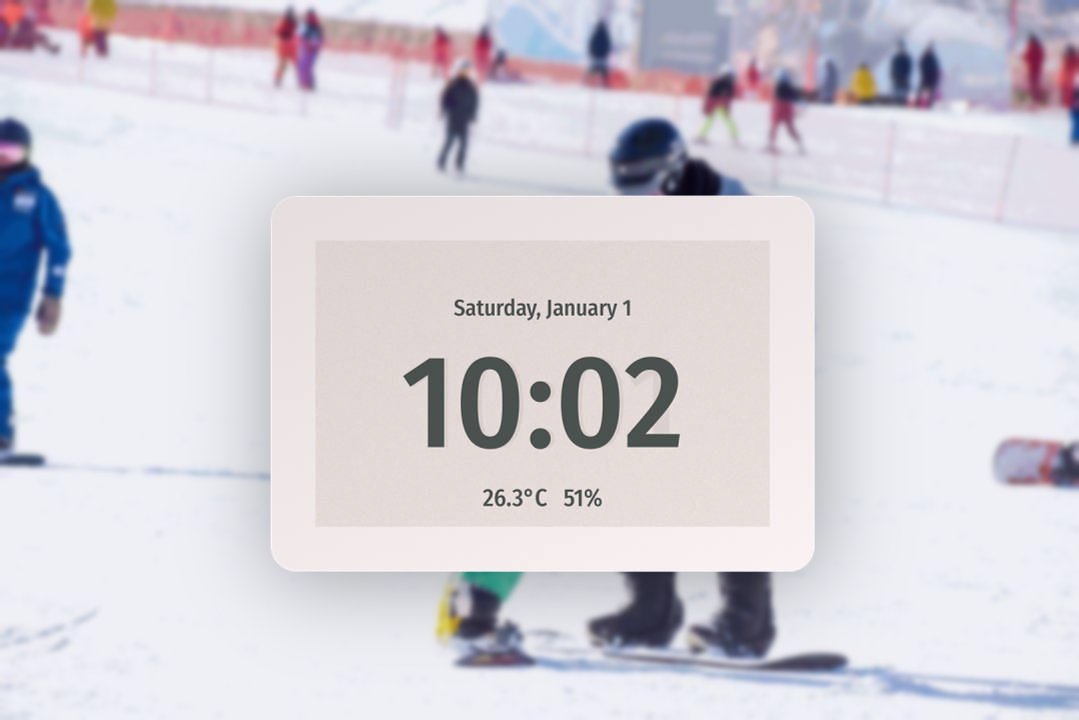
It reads 10.02
